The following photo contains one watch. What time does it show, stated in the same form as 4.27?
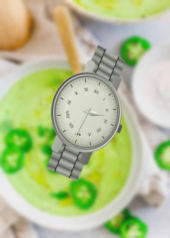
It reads 2.31
